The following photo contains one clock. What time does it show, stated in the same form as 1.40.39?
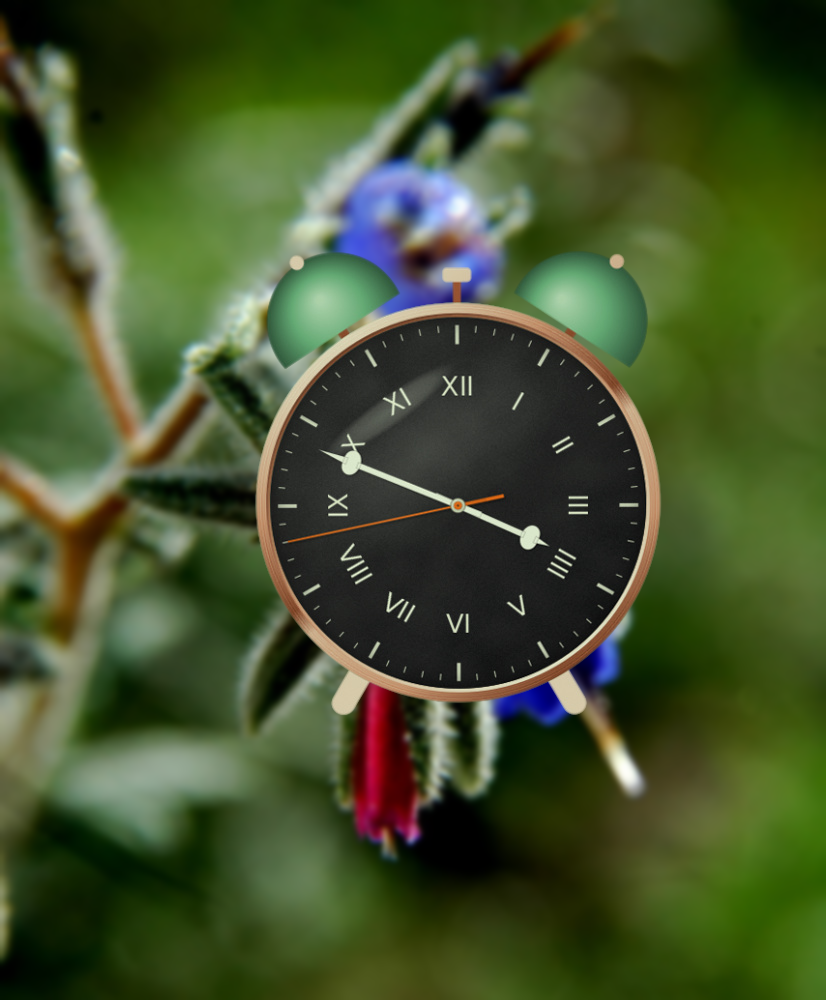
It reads 3.48.43
